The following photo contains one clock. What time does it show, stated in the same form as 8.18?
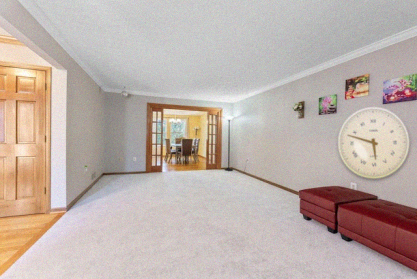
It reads 5.48
